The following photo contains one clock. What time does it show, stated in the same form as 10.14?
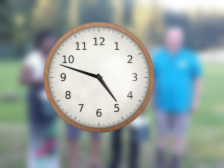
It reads 4.48
